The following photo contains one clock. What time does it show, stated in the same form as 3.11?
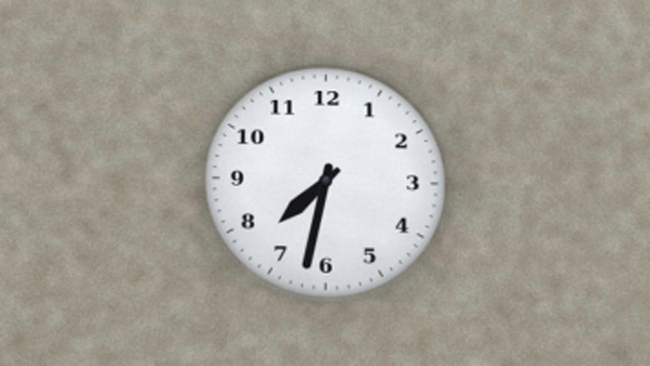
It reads 7.32
